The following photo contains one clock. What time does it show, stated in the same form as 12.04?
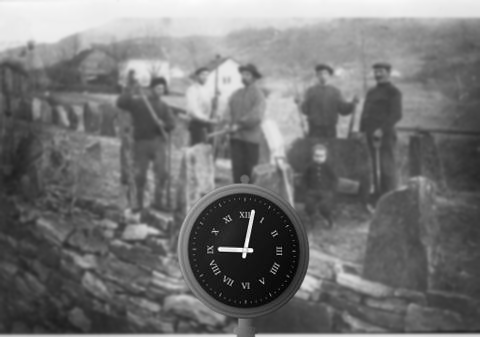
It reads 9.02
